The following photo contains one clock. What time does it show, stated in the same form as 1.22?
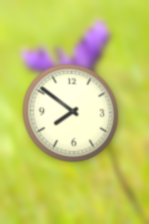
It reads 7.51
